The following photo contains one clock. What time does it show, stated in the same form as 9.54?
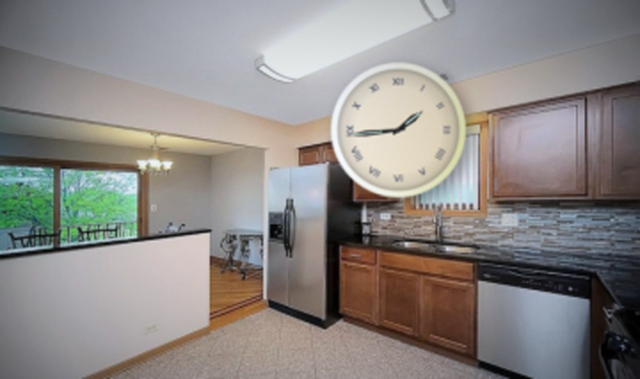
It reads 1.44
